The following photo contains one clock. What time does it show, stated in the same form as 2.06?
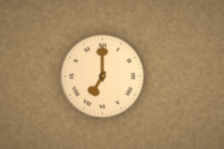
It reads 7.00
